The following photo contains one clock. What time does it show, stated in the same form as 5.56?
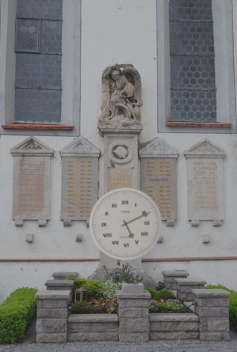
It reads 5.11
